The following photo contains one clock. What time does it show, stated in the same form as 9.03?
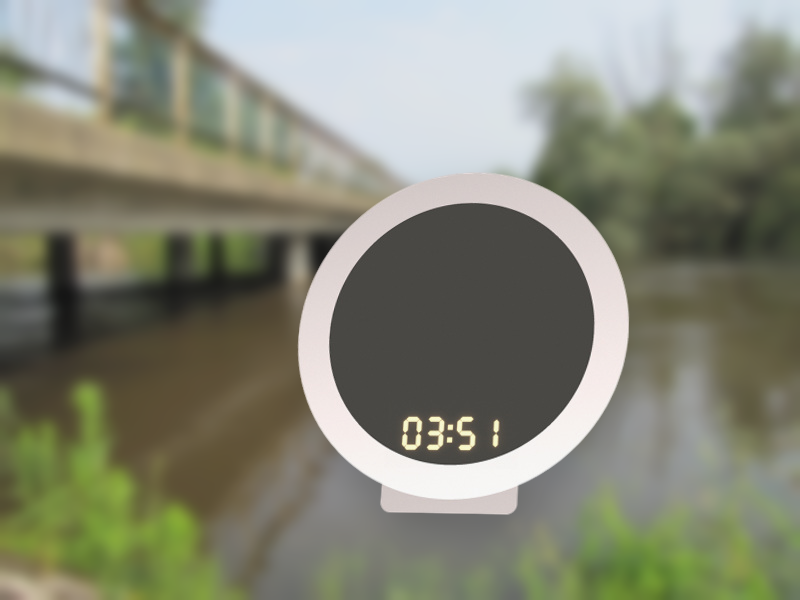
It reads 3.51
